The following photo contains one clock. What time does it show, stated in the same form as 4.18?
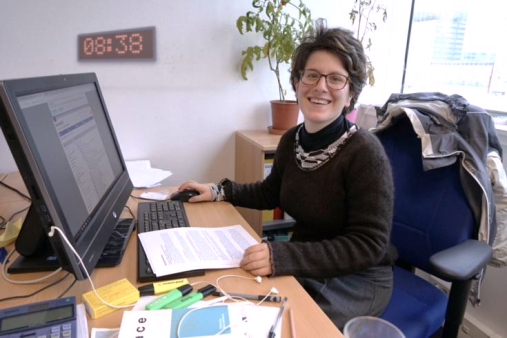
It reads 8.38
